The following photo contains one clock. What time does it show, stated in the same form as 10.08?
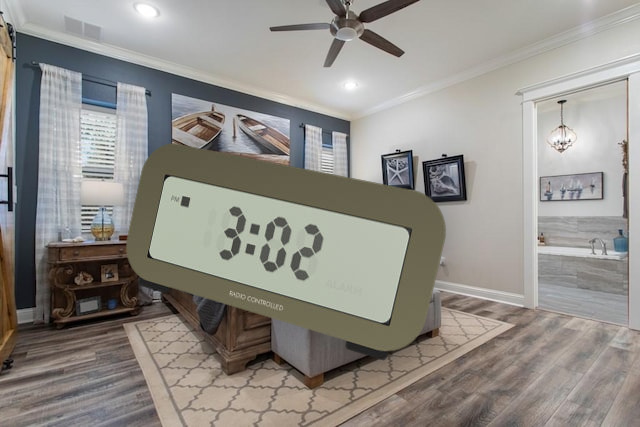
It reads 3.02
